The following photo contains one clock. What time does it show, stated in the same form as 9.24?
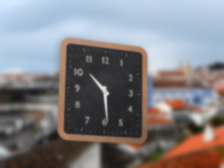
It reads 10.29
